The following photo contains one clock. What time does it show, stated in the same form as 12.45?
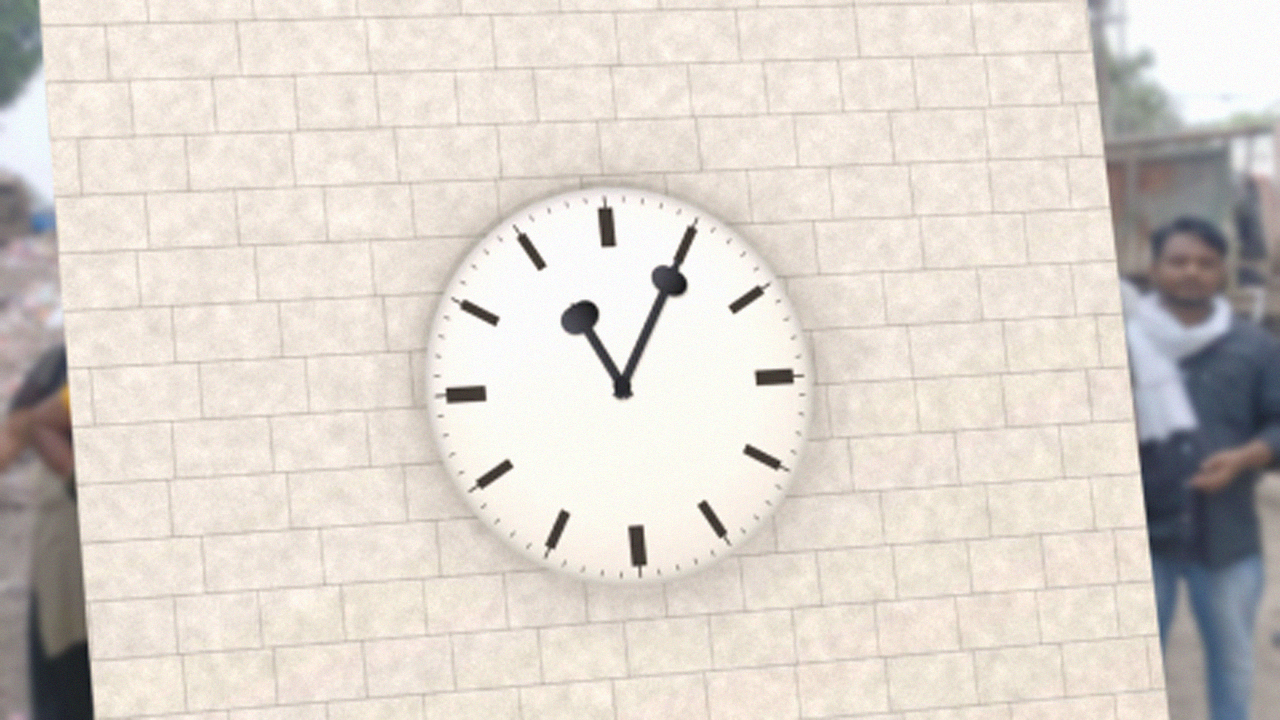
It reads 11.05
